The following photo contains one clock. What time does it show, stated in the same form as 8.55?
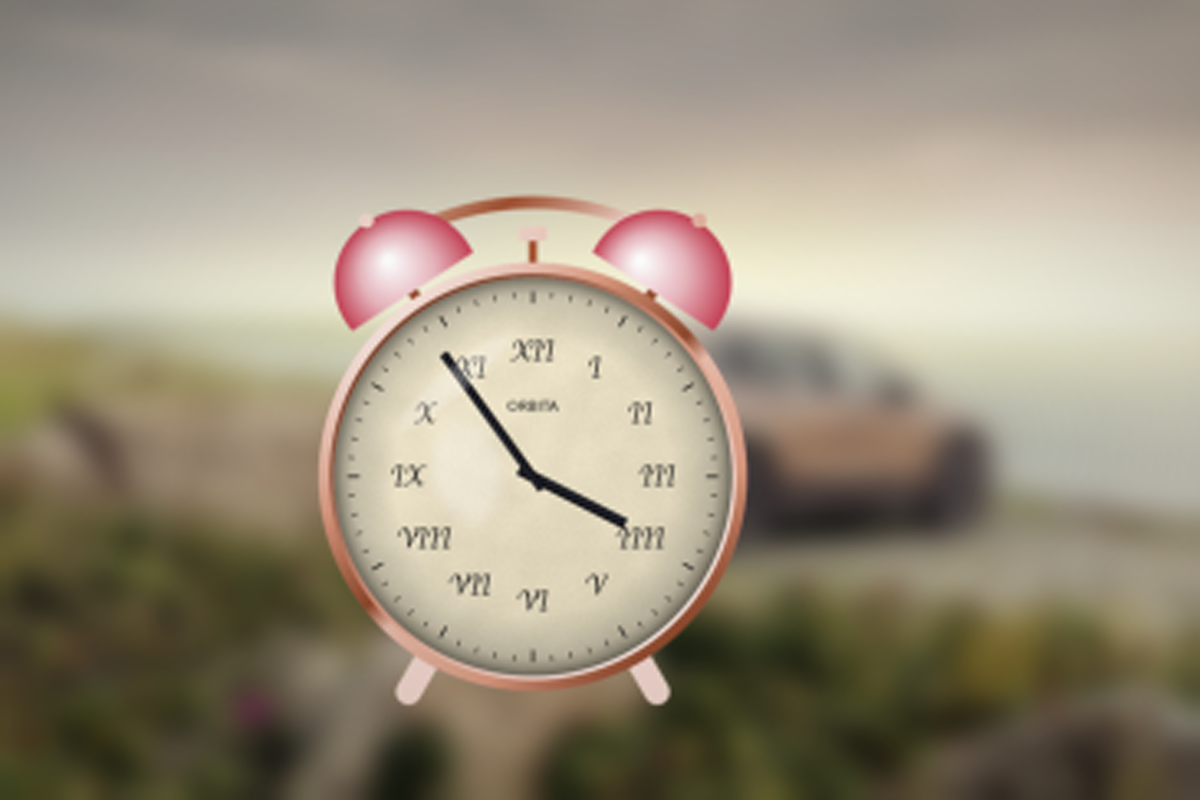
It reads 3.54
